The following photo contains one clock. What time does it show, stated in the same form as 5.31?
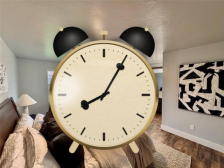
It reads 8.05
